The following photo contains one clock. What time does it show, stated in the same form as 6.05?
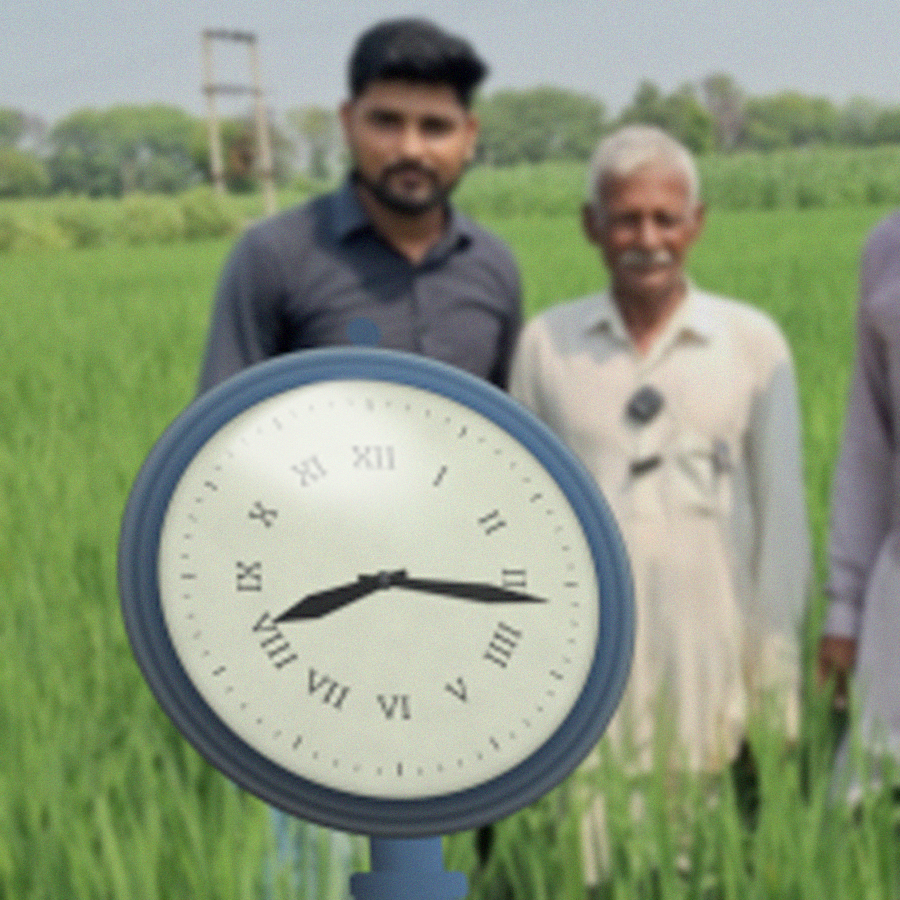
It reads 8.16
